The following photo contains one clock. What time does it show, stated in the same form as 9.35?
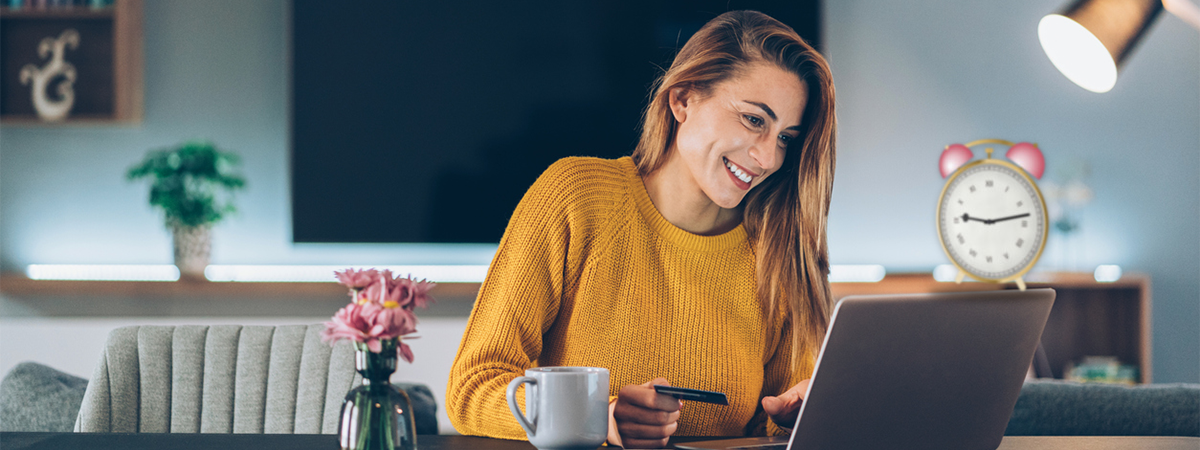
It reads 9.13
